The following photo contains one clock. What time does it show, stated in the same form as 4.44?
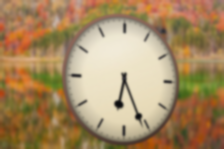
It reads 6.26
